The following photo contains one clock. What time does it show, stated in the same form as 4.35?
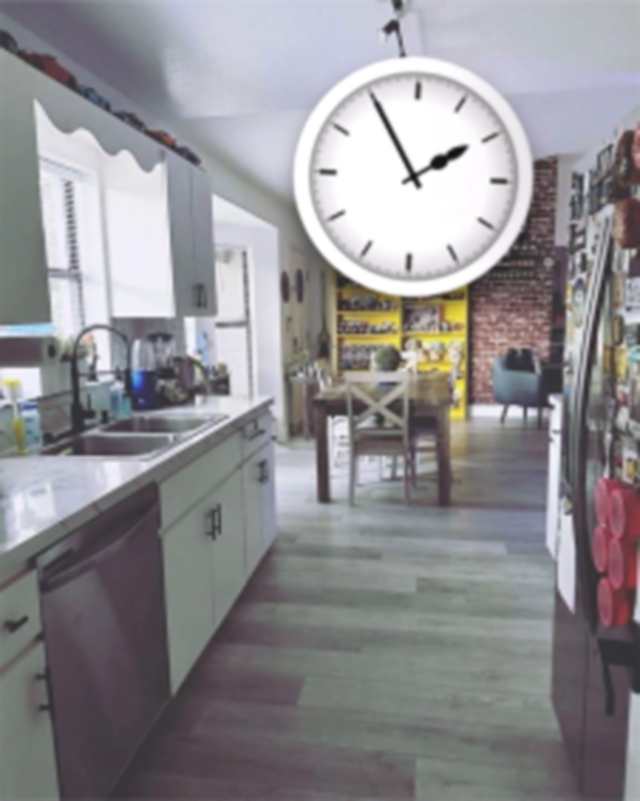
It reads 1.55
